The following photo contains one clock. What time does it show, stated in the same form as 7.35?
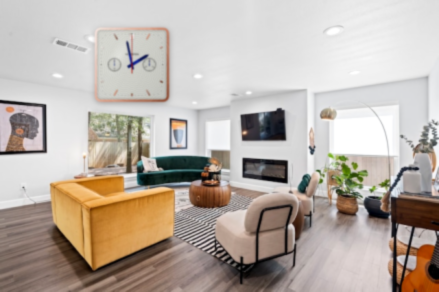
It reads 1.58
